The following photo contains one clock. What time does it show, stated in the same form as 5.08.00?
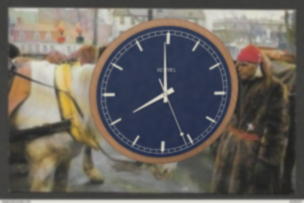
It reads 7.59.26
